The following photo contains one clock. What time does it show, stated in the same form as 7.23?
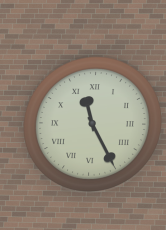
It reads 11.25
